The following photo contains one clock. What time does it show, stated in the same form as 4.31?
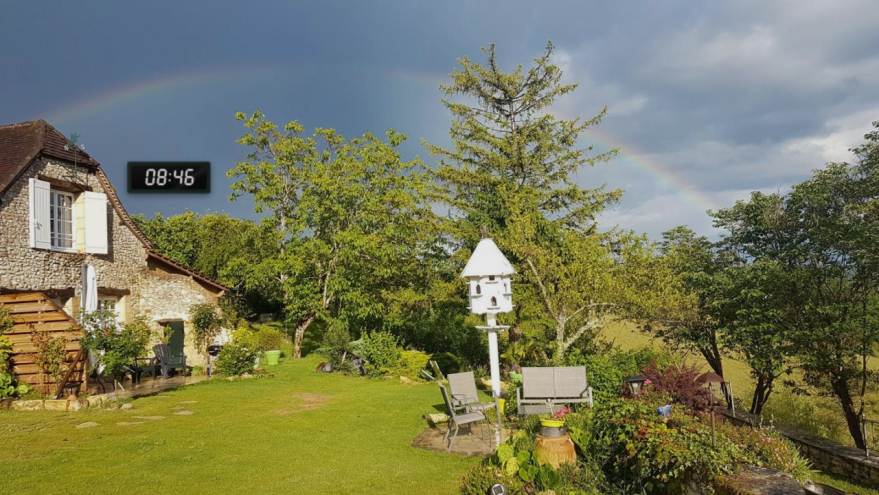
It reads 8.46
